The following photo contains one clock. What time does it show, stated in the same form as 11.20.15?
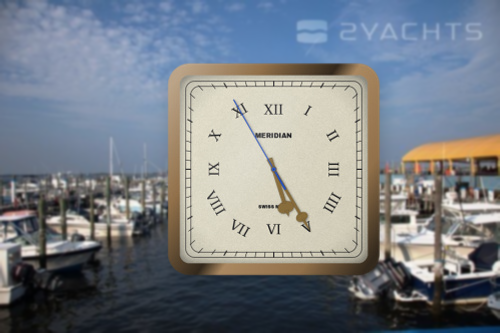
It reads 5.24.55
